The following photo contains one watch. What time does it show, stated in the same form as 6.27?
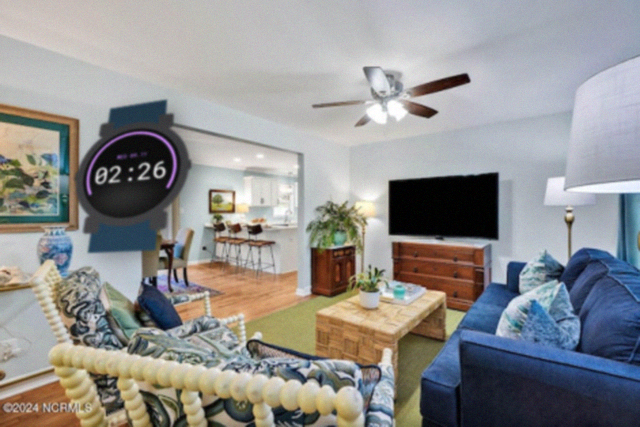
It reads 2.26
